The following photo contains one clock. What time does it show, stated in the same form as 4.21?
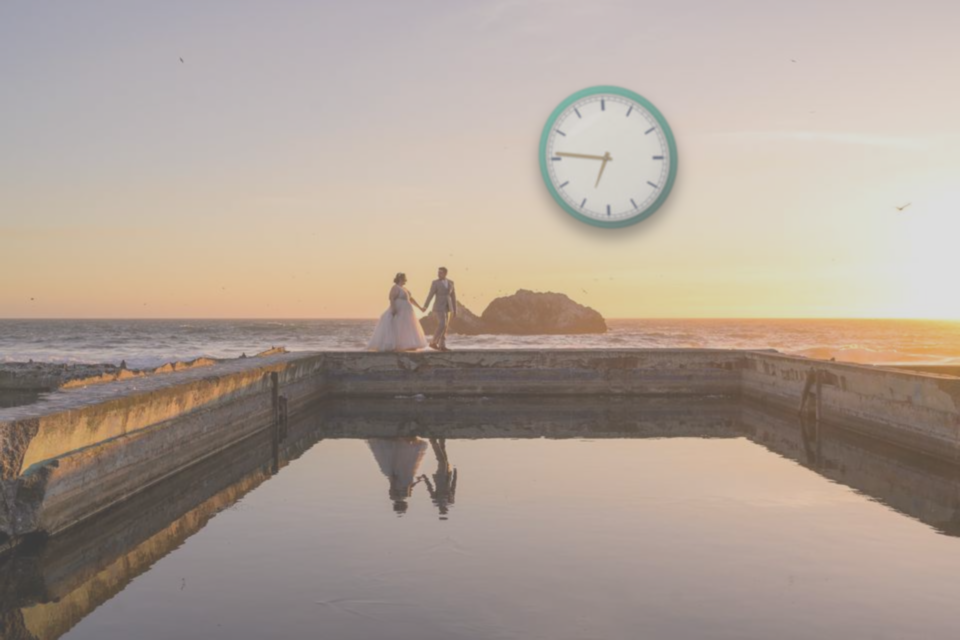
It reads 6.46
